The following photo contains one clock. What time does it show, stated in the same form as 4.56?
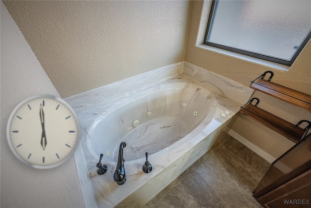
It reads 5.59
